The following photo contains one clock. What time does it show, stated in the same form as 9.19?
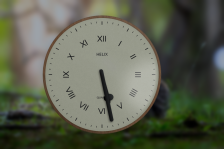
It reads 5.28
